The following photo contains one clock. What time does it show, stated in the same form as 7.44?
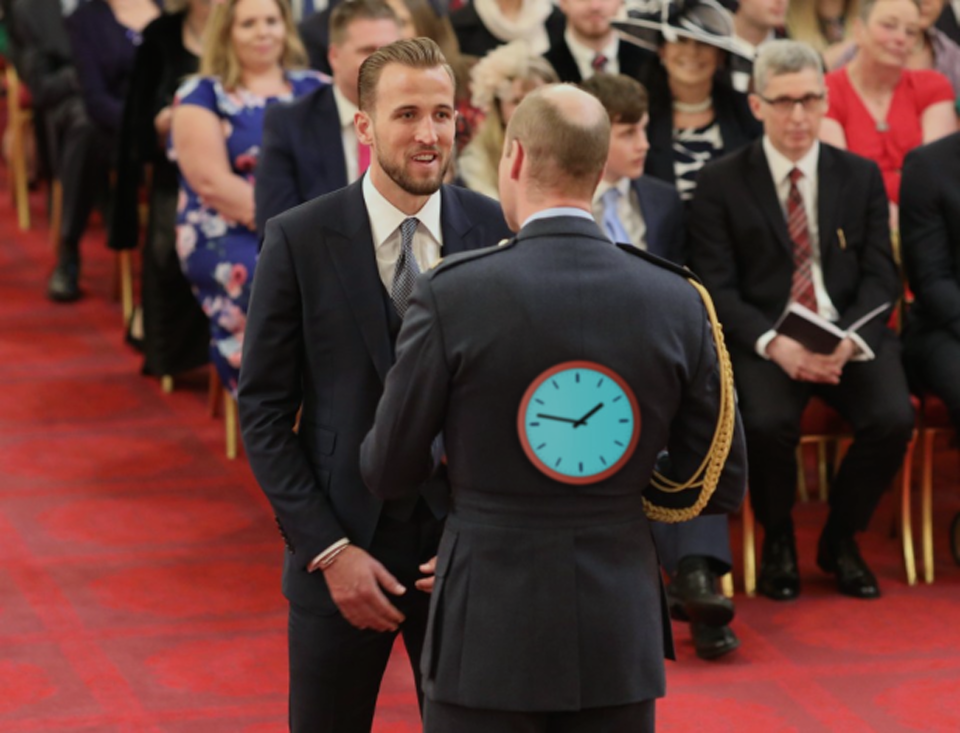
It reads 1.47
